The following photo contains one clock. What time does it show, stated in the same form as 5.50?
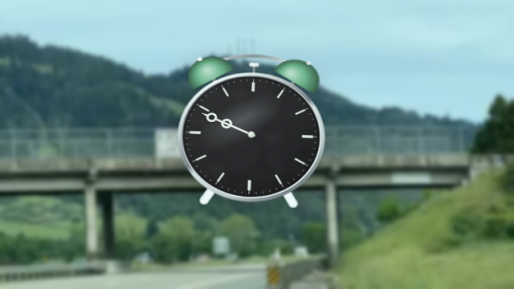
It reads 9.49
